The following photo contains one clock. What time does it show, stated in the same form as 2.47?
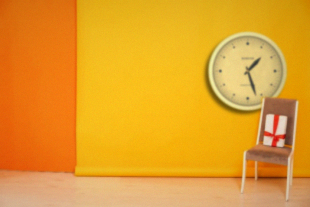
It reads 1.27
